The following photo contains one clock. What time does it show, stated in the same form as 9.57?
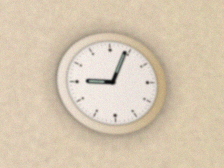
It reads 9.04
